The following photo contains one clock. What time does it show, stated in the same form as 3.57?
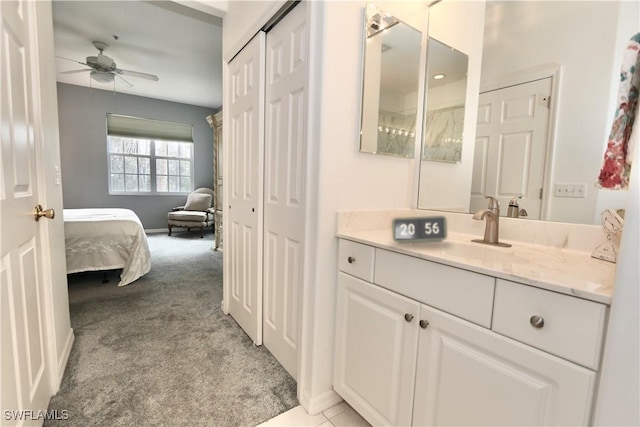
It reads 20.56
